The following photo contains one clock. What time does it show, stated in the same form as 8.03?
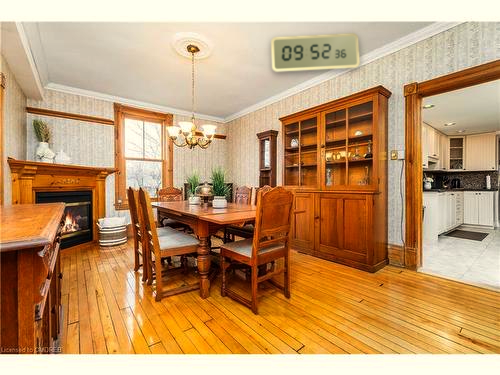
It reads 9.52
